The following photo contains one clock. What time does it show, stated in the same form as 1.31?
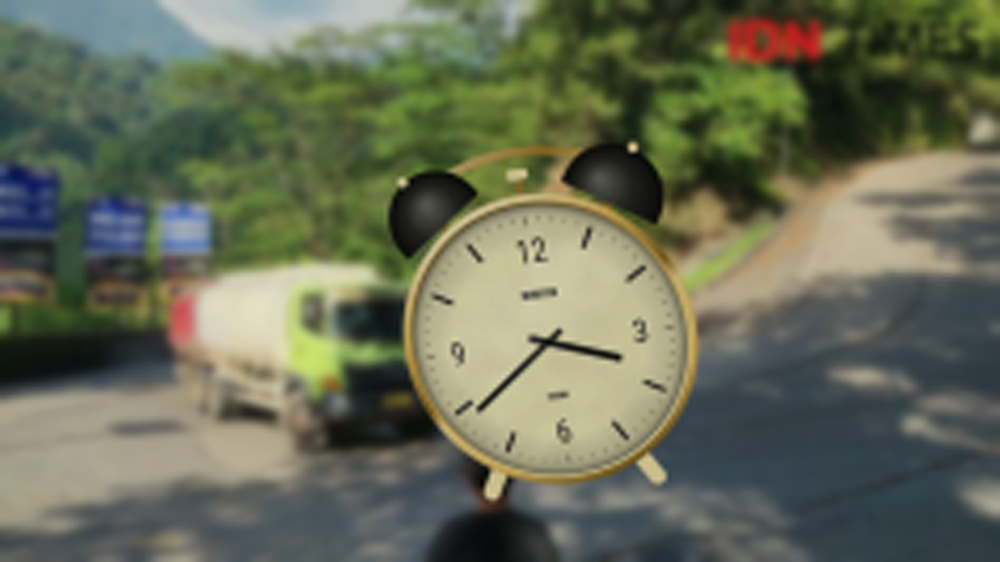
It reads 3.39
